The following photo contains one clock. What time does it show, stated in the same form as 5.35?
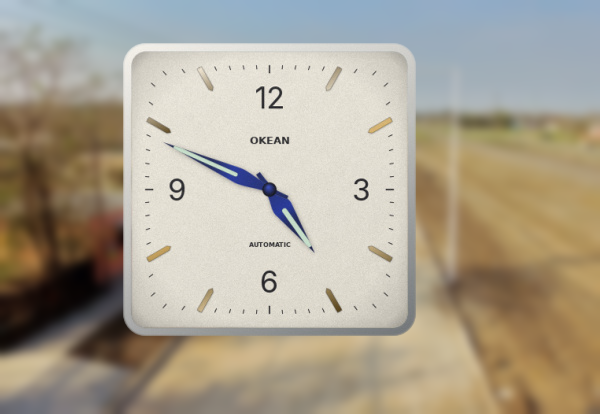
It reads 4.49
